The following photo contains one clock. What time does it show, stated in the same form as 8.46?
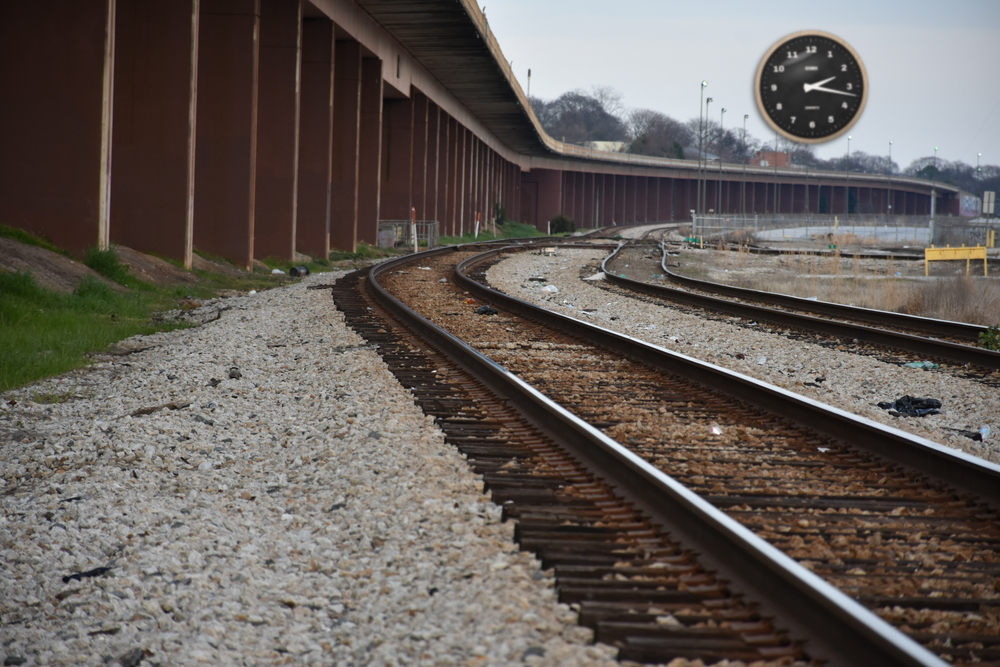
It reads 2.17
